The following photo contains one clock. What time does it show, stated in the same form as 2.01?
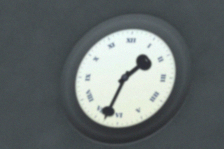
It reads 1.33
